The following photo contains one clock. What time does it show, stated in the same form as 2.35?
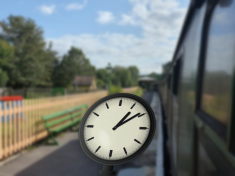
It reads 1.09
